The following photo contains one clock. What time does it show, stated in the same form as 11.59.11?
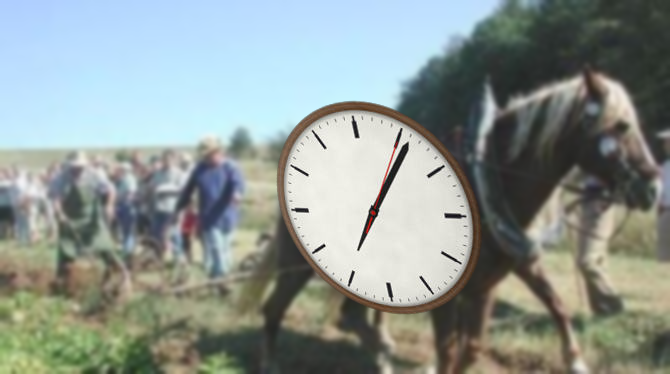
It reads 7.06.05
